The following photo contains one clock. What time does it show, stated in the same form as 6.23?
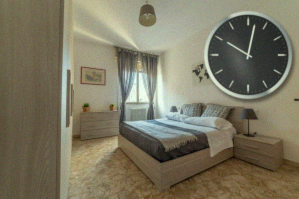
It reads 10.02
